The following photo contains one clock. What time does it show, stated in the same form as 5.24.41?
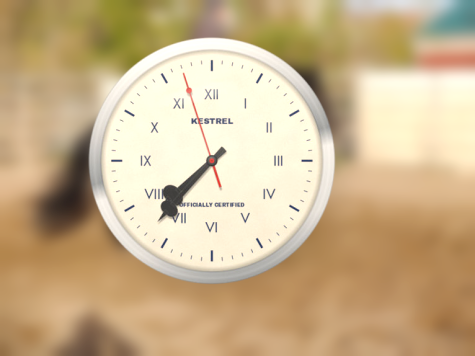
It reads 7.36.57
